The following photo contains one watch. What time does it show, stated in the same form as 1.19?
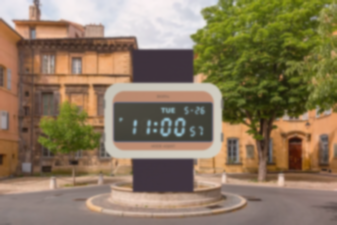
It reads 11.00
